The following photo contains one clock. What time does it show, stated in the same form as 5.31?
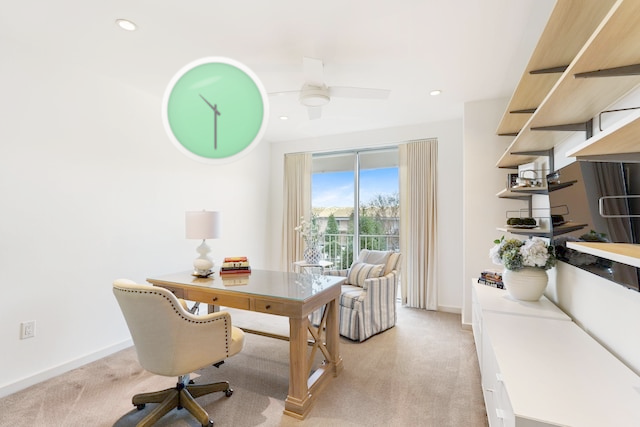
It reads 10.30
